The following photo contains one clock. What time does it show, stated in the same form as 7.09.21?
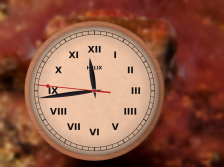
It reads 11.43.46
